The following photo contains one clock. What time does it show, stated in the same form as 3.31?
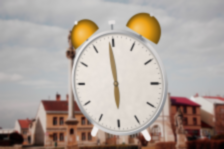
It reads 5.59
